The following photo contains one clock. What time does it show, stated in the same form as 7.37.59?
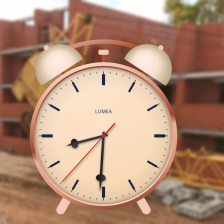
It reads 8.30.37
